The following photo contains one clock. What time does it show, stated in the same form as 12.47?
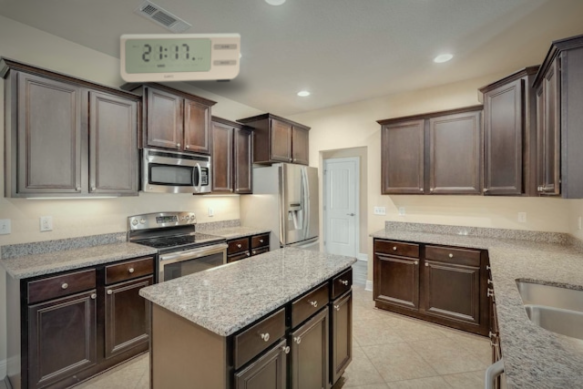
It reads 21.17
